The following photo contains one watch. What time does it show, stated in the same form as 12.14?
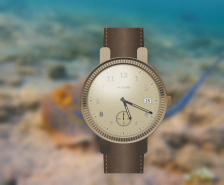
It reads 5.19
